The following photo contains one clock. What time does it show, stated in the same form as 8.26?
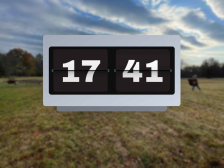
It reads 17.41
